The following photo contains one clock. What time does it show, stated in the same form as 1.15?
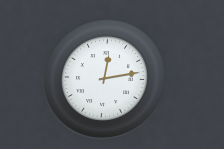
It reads 12.13
